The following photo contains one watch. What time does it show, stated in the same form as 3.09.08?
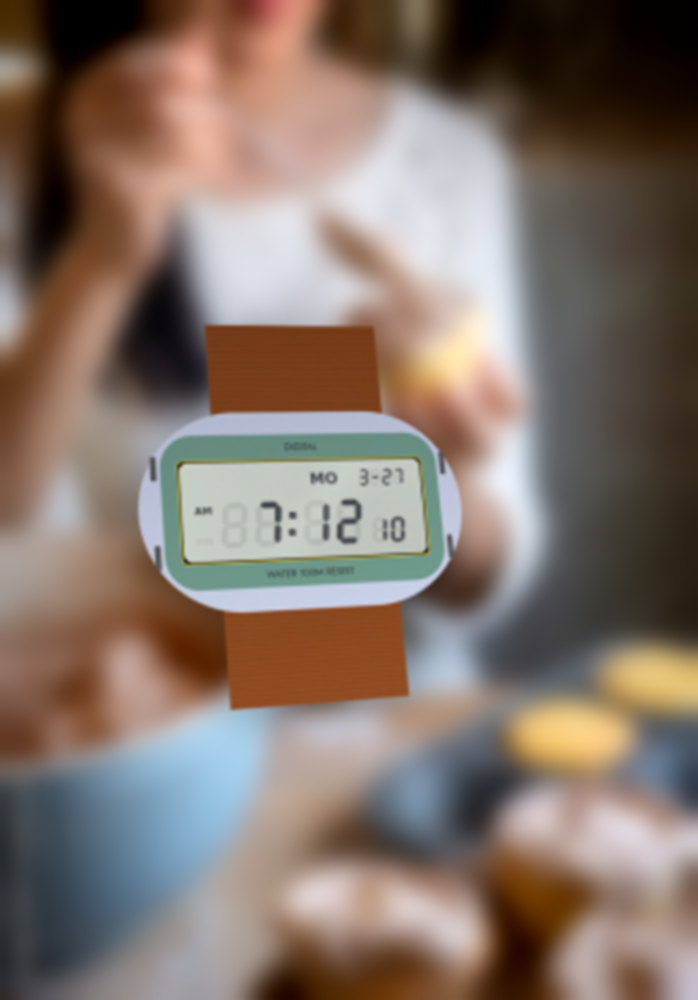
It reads 7.12.10
